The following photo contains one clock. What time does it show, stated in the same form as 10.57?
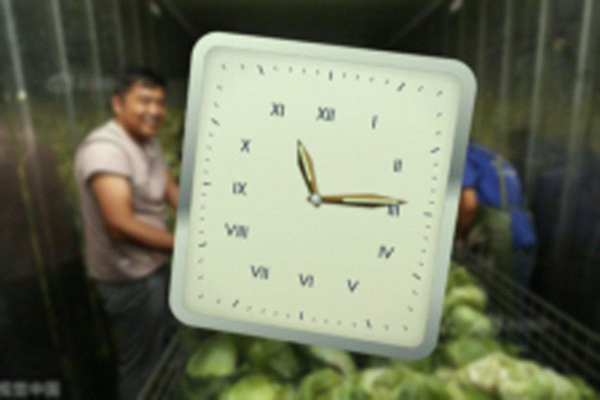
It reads 11.14
